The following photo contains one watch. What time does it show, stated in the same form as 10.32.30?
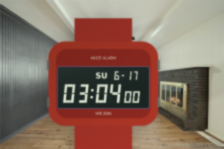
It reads 3.04.00
